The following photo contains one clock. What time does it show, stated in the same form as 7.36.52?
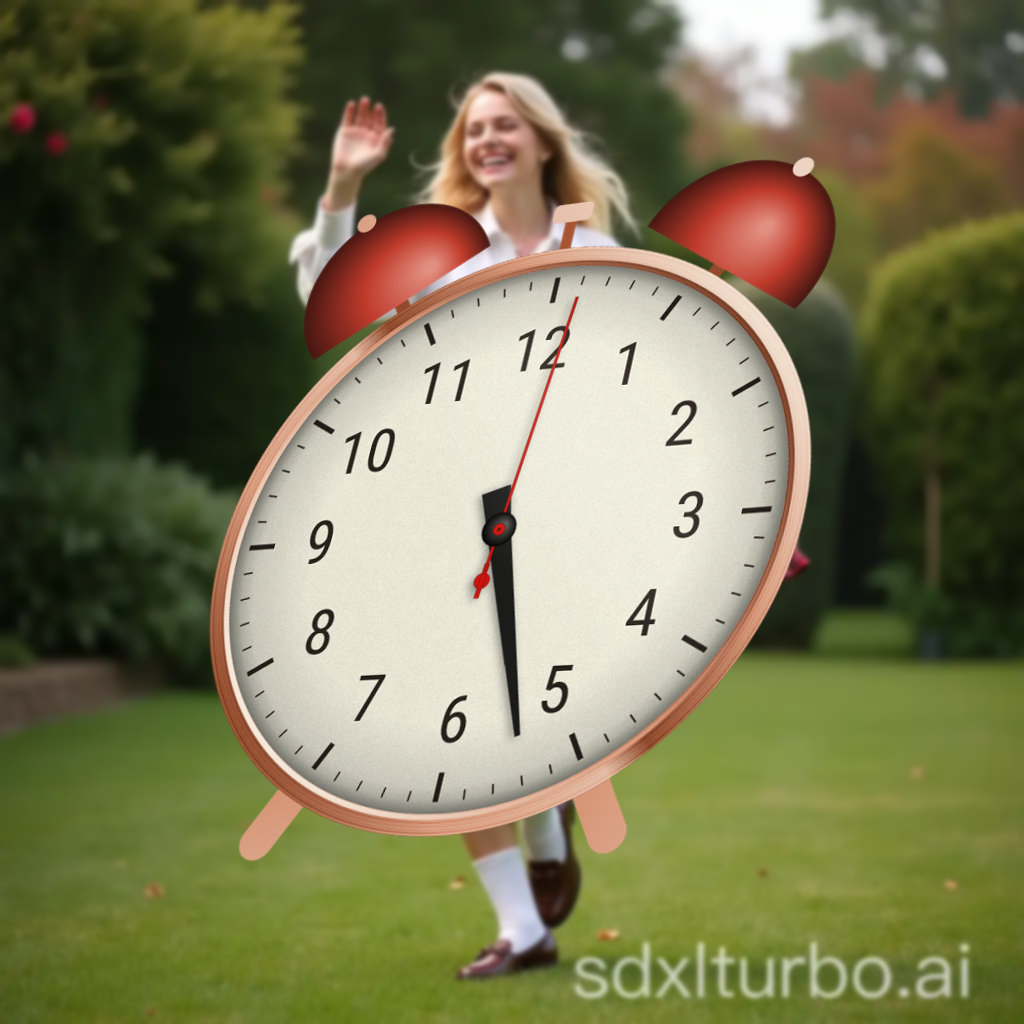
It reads 5.27.01
